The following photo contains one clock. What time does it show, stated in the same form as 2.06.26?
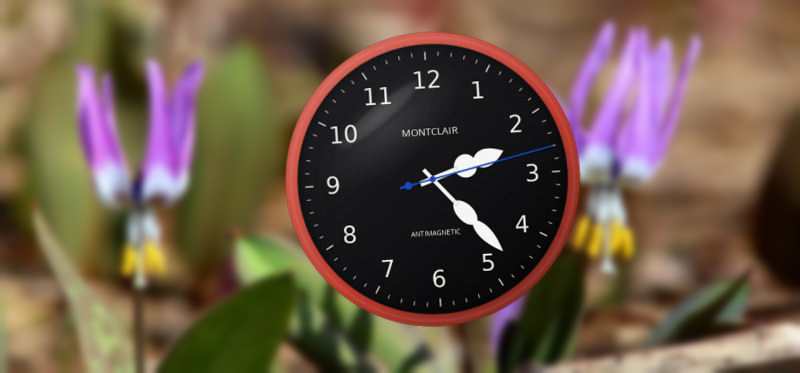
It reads 2.23.13
